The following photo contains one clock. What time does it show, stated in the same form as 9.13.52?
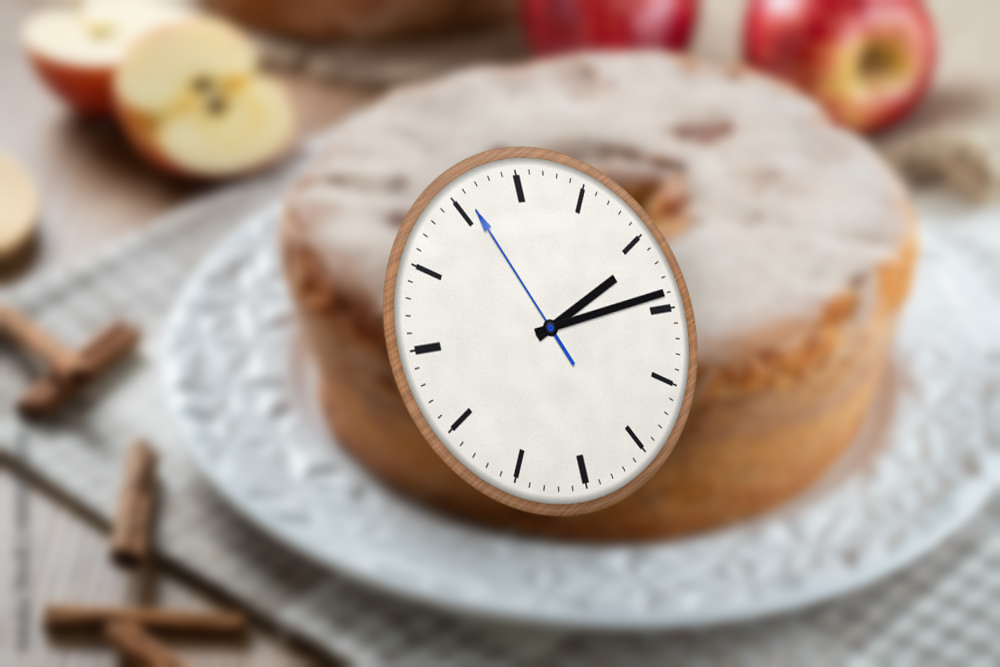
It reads 2.13.56
